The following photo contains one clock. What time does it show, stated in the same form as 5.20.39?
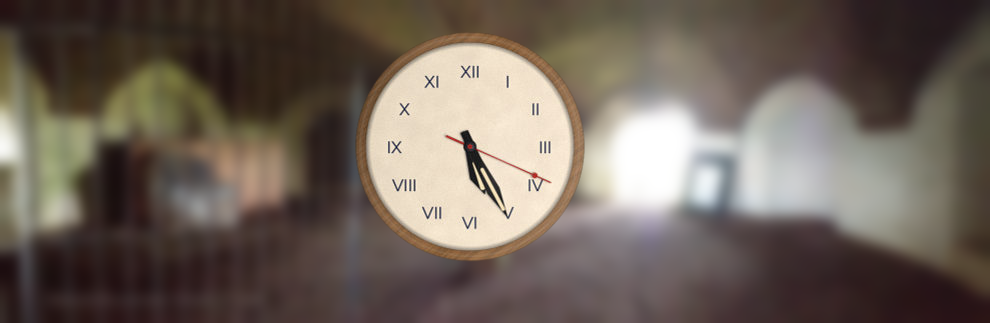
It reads 5.25.19
